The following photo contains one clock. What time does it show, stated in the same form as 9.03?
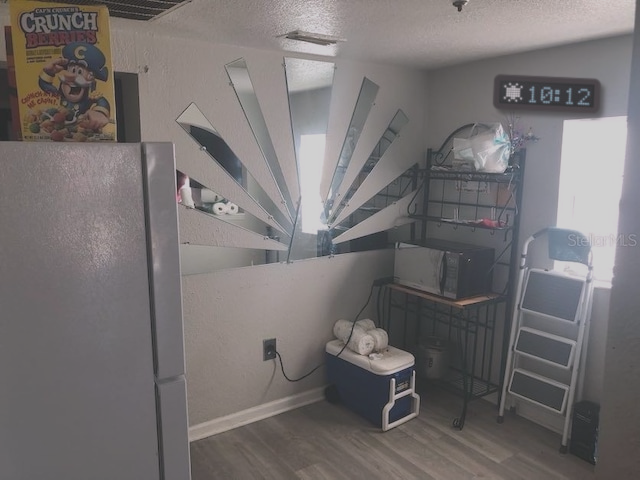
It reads 10.12
